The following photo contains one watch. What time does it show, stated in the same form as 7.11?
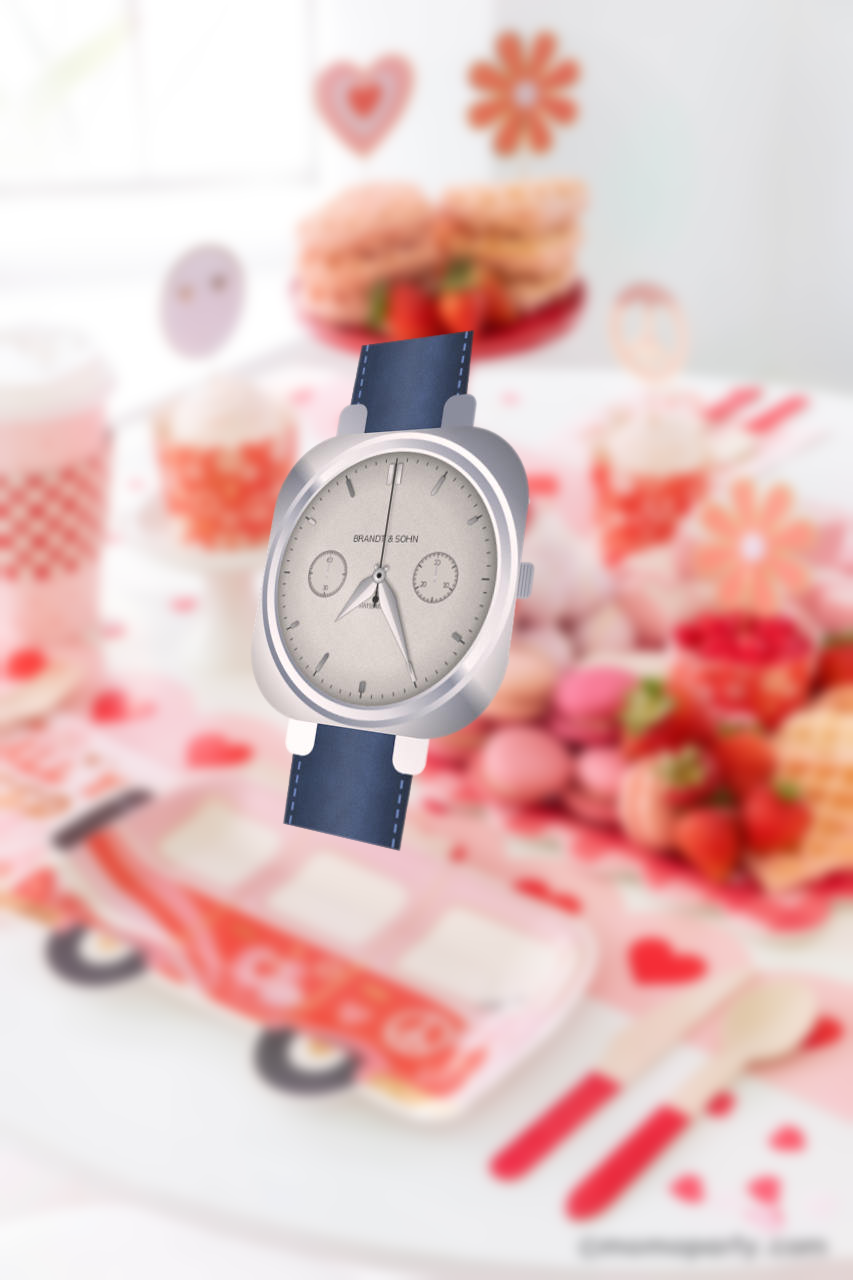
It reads 7.25
